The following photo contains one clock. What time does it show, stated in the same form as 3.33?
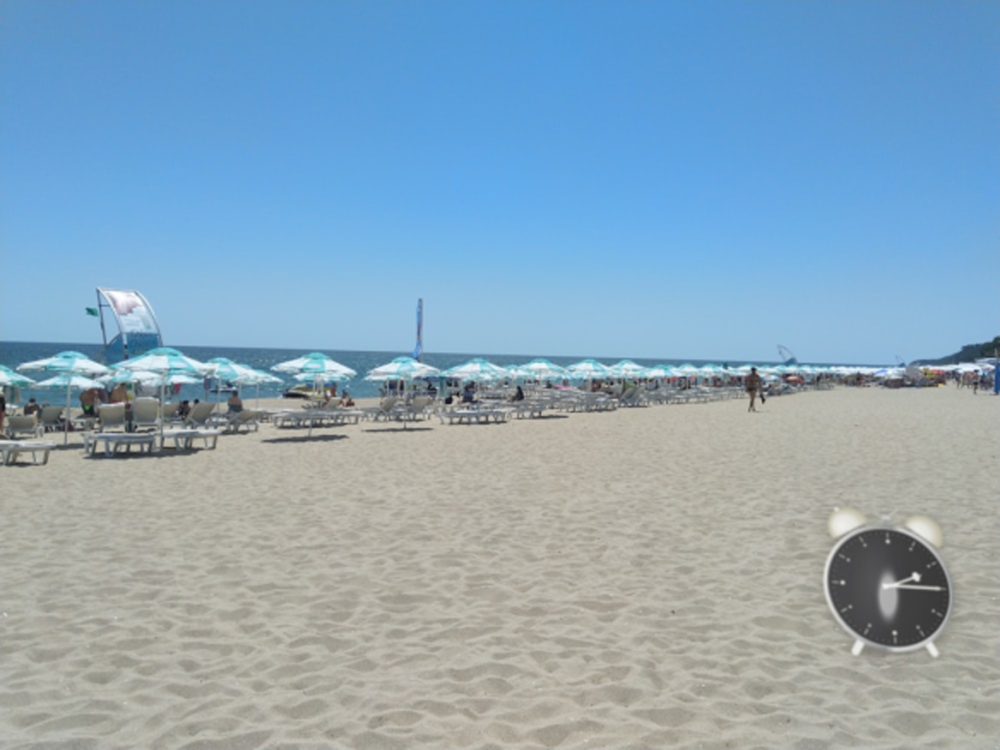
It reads 2.15
